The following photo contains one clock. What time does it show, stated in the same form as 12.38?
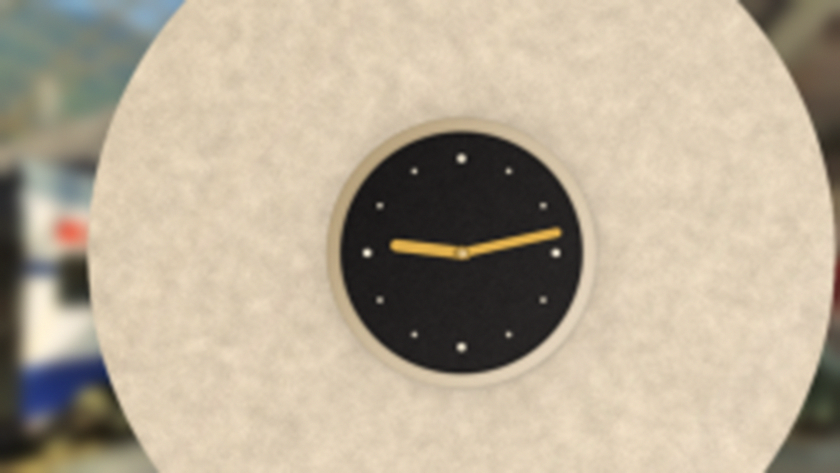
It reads 9.13
